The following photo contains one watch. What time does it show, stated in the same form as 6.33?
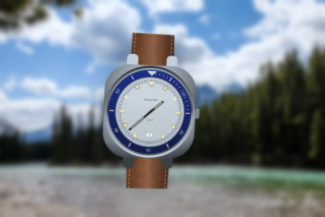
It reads 1.38
